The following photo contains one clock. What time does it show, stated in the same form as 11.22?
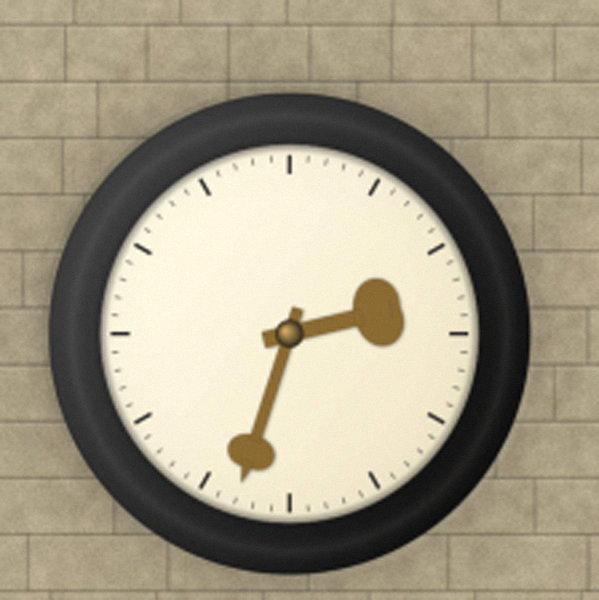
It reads 2.33
